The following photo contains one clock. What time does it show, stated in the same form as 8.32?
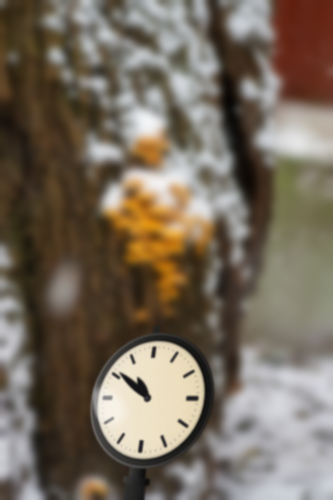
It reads 10.51
